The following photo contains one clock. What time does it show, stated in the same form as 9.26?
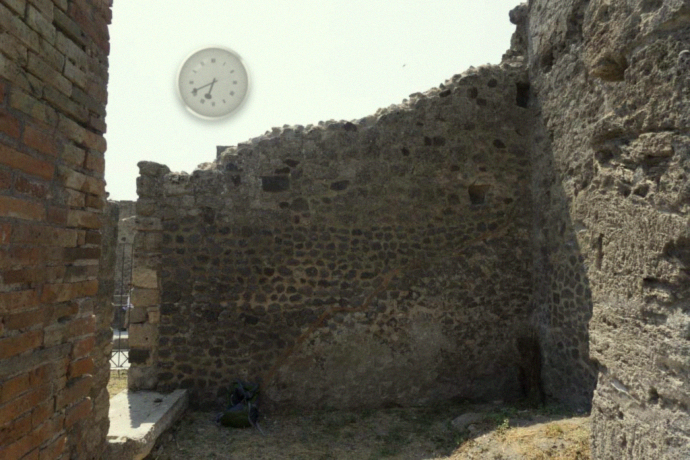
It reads 6.41
